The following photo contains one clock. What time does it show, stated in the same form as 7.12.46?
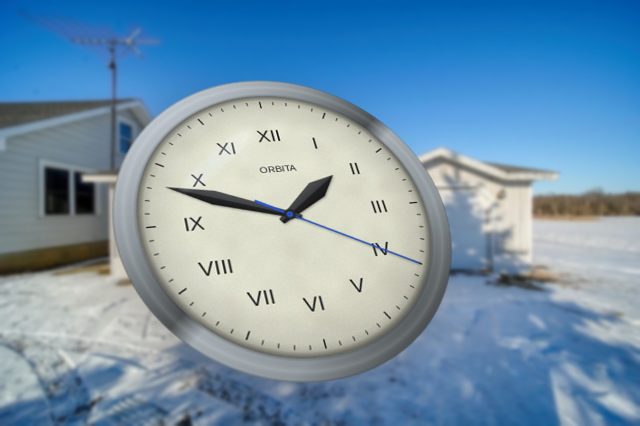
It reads 1.48.20
